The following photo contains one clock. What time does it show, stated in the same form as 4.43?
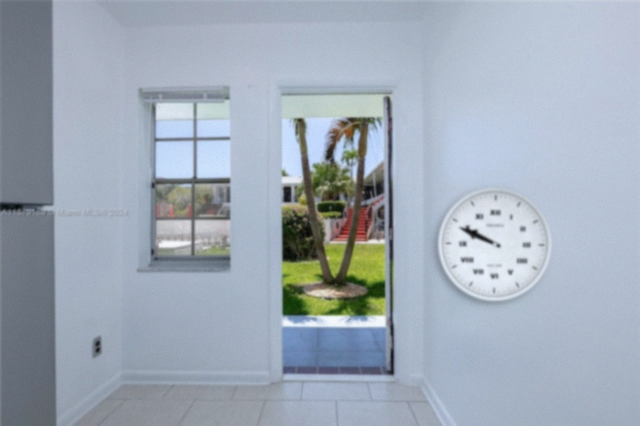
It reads 9.49
